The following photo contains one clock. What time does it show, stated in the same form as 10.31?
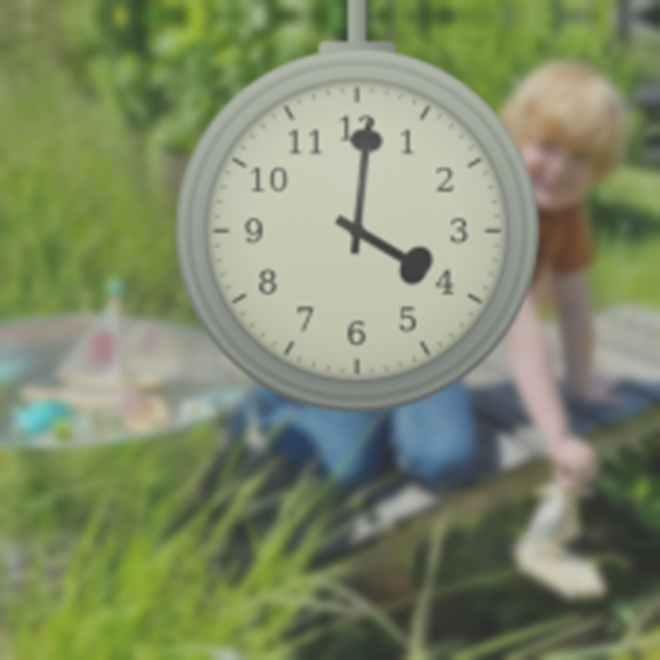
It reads 4.01
